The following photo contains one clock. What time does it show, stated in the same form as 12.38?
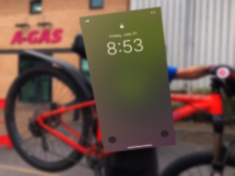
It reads 8.53
